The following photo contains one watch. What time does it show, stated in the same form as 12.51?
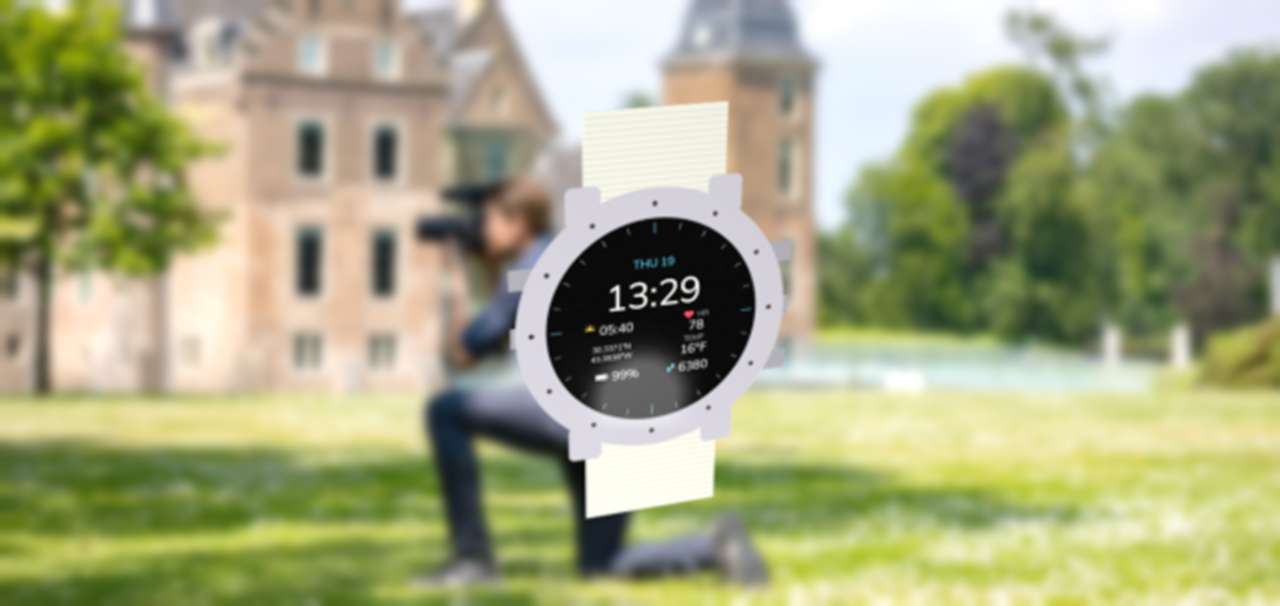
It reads 13.29
